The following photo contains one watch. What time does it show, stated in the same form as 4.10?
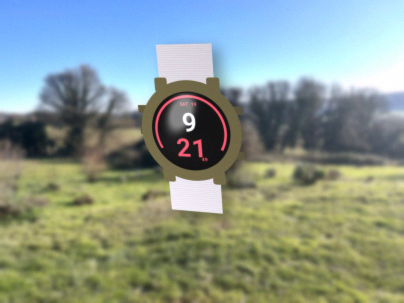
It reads 9.21
